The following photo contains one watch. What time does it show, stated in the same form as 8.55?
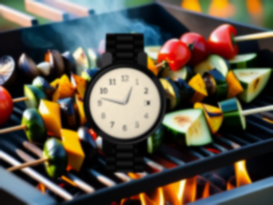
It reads 12.47
